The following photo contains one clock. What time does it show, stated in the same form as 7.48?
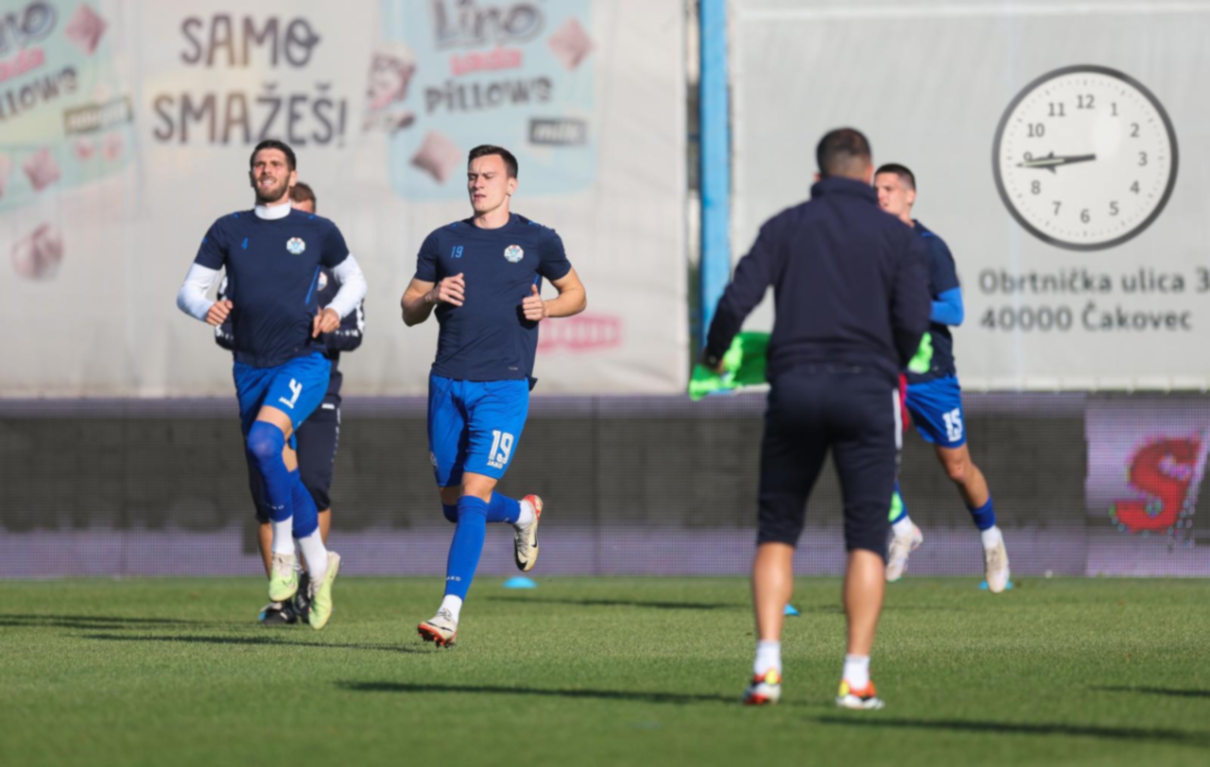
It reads 8.44
